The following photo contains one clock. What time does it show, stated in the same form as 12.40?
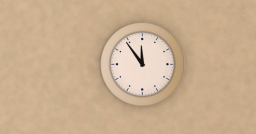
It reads 11.54
